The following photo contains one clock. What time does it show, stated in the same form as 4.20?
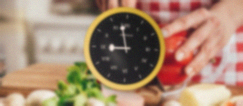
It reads 8.58
